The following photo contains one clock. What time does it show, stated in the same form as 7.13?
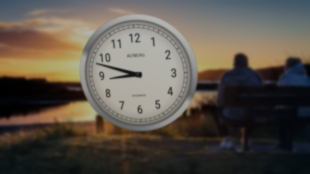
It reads 8.48
